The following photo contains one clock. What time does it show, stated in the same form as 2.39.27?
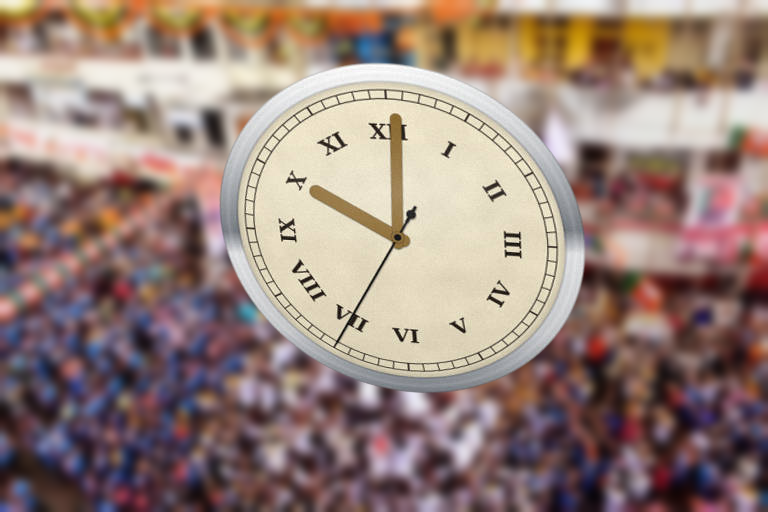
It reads 10.00.35
